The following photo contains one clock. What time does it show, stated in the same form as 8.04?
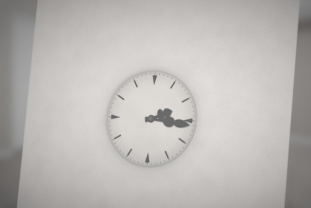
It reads 2.16
